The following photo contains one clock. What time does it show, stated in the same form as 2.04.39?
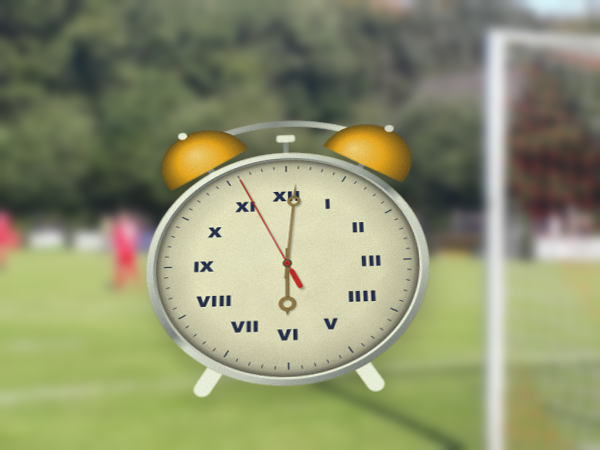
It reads 6.00.56
